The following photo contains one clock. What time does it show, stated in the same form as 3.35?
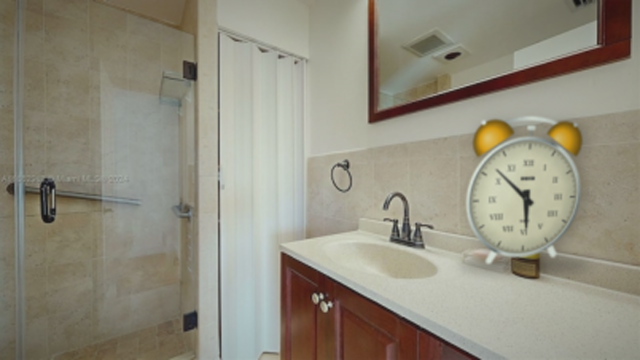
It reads 5.52
